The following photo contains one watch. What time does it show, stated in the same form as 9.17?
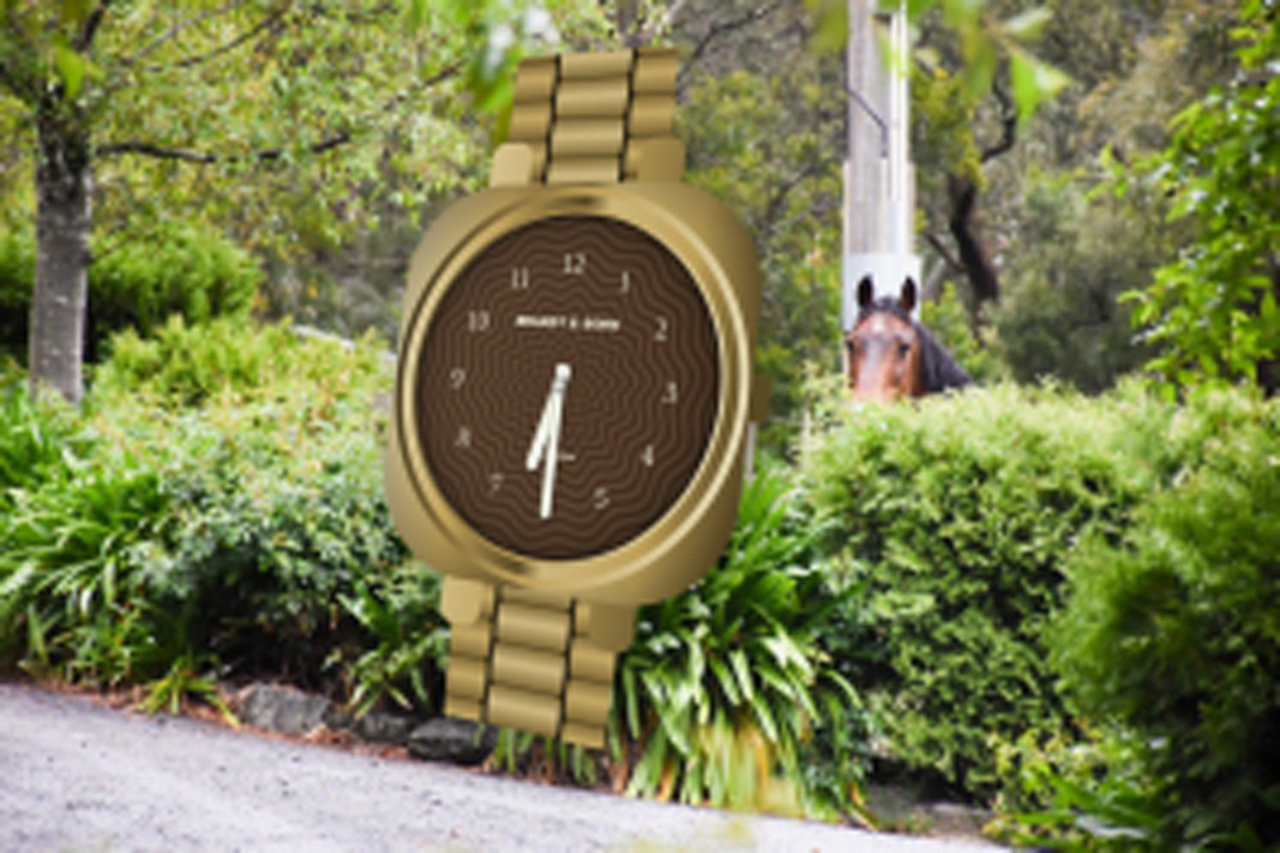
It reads 6.30
